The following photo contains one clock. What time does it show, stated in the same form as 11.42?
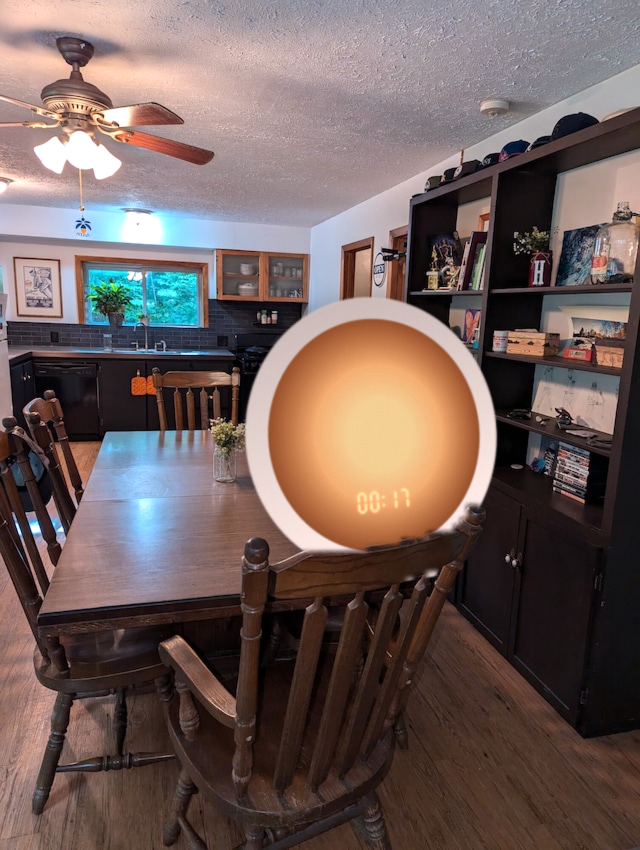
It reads 0.17
